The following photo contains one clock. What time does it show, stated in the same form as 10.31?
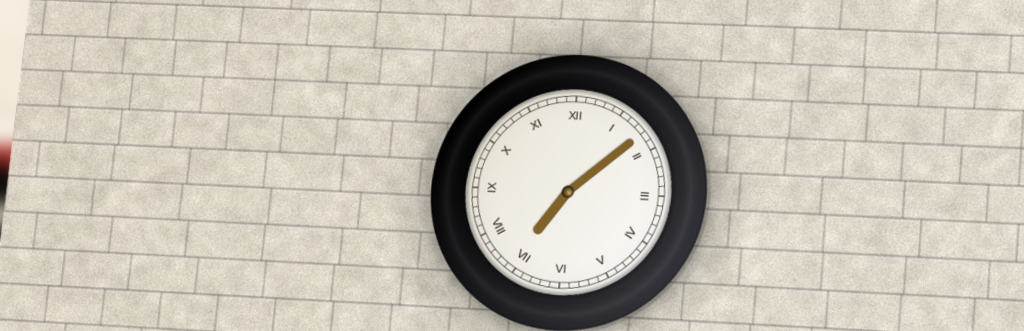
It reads 7.08
